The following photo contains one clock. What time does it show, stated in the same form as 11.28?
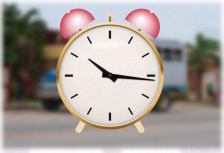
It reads 10.16
